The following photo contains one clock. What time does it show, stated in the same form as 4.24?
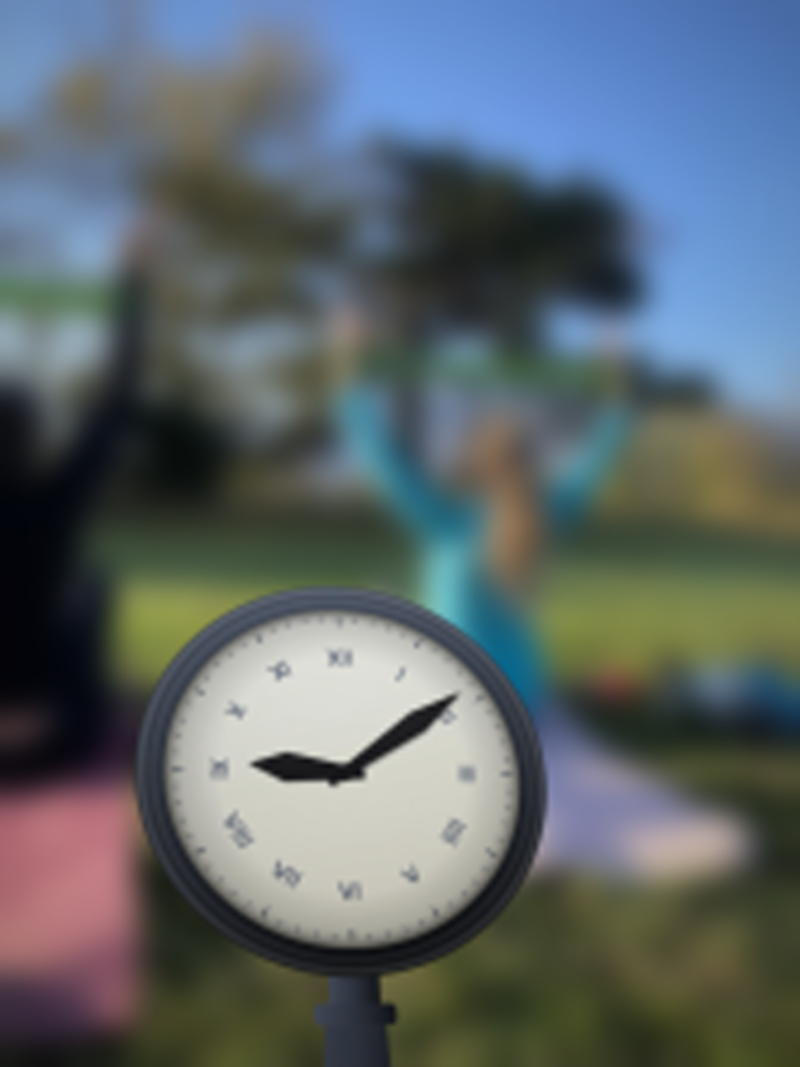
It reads 9.09
